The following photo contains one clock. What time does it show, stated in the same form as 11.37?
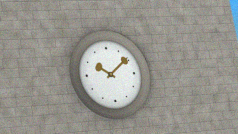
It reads 10.09
